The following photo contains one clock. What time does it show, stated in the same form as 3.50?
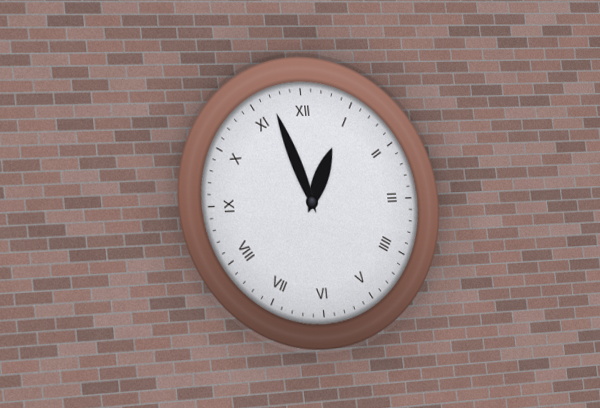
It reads 12.57
